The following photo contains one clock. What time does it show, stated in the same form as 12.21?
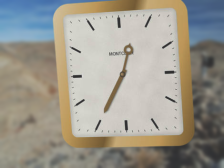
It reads 12.35
